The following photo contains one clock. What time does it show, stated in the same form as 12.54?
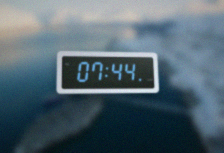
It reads 7.44
